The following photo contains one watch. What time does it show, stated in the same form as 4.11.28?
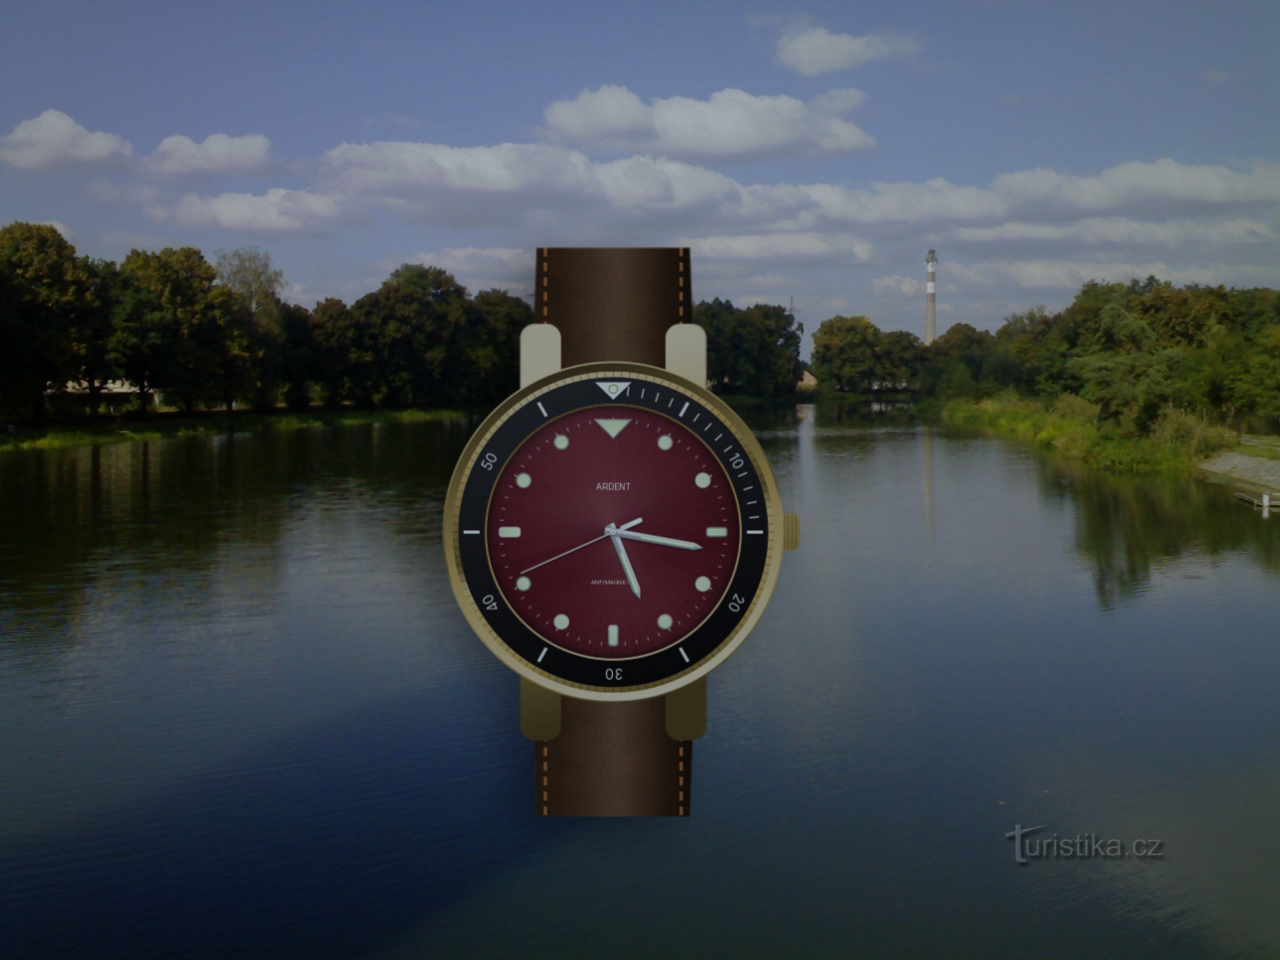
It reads 5.16.41
